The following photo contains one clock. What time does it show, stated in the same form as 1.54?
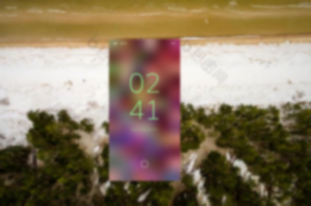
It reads 2.41
